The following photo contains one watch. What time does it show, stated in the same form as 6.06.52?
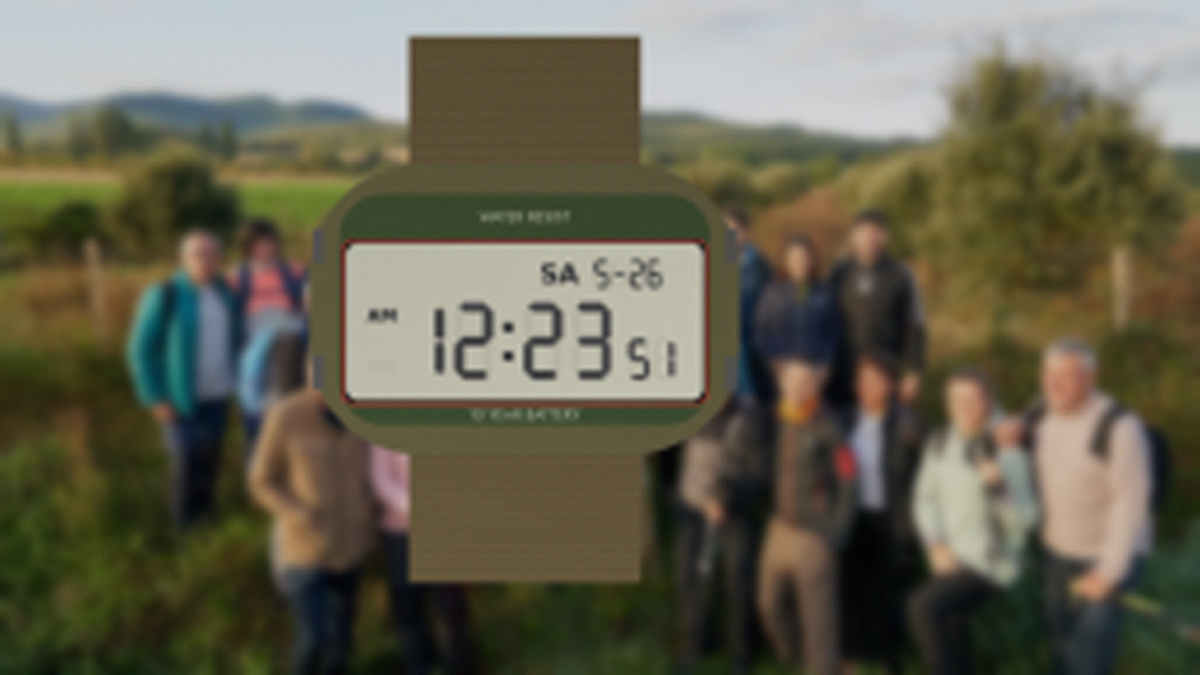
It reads 12.23.51
